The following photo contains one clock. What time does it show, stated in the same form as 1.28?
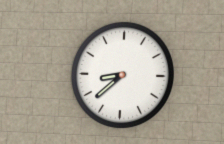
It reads 8.38
